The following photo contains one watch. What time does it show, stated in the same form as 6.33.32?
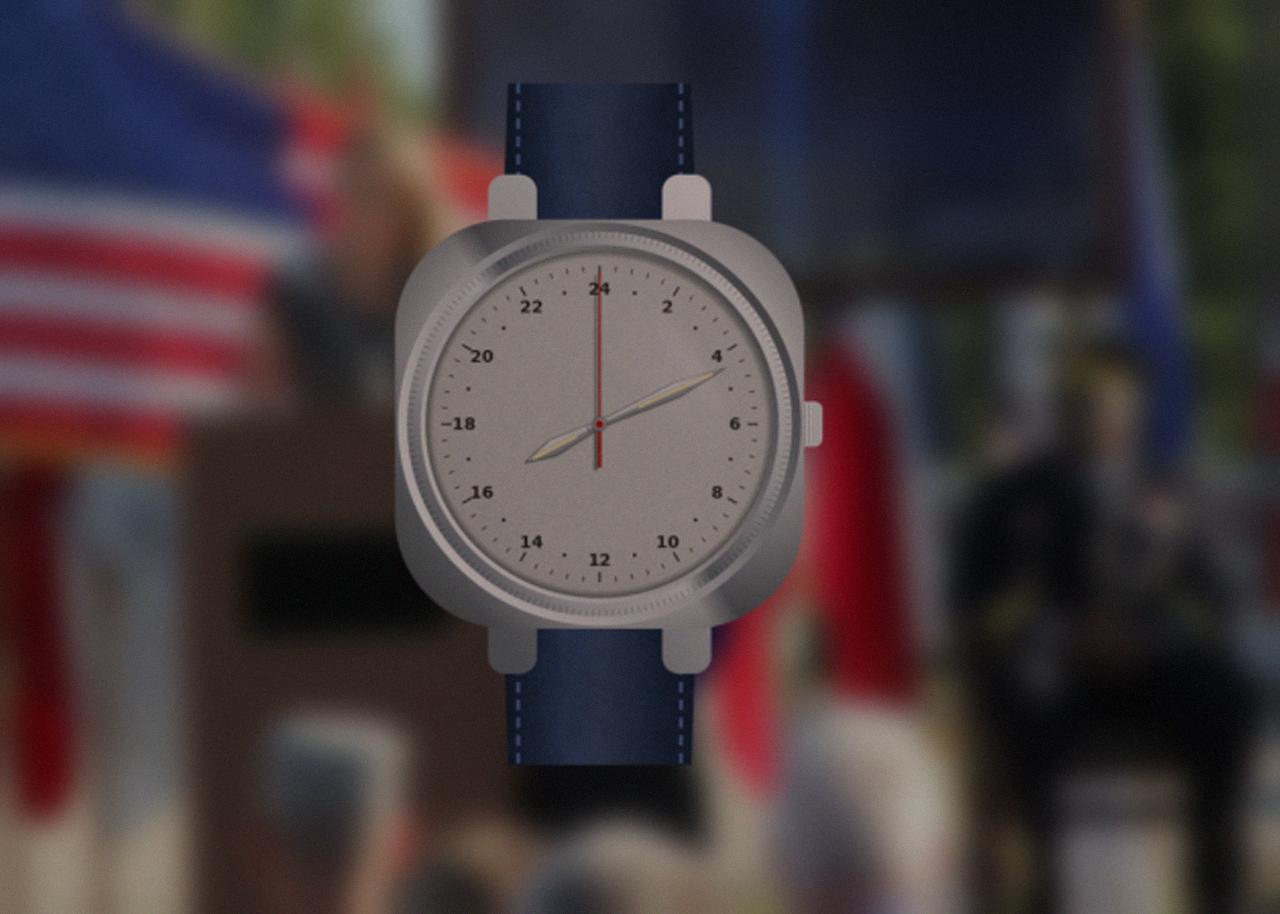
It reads 16.11.00
